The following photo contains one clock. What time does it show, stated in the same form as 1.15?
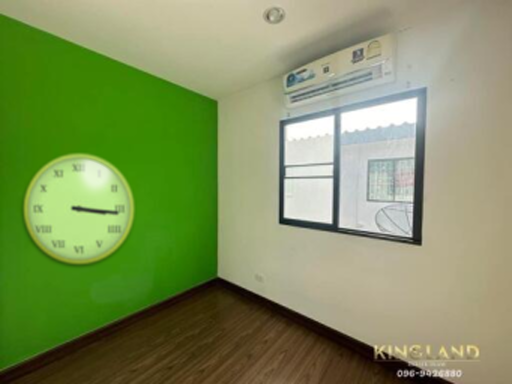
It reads 3.16
